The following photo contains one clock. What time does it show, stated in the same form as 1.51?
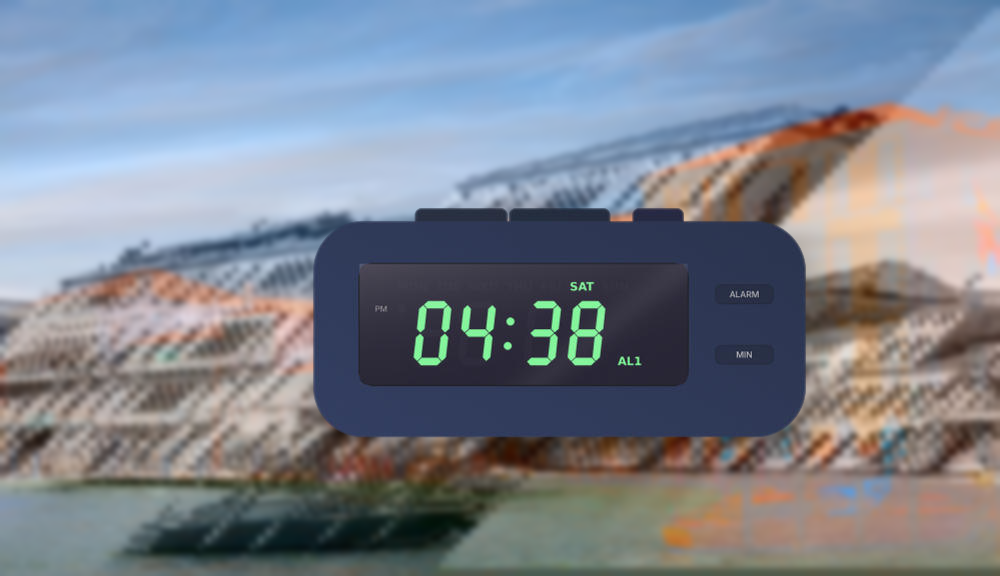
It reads 4.38
